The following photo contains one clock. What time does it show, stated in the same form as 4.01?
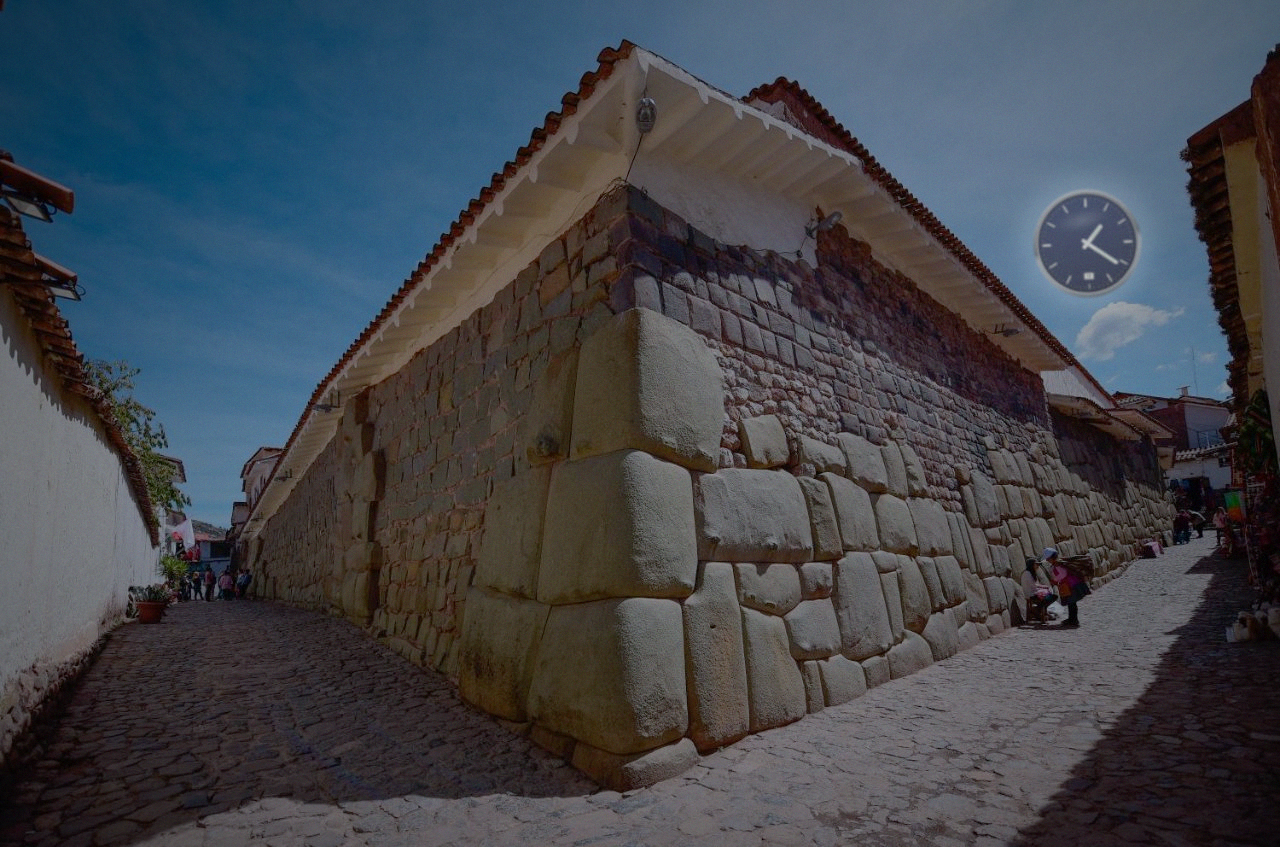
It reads 1.21
